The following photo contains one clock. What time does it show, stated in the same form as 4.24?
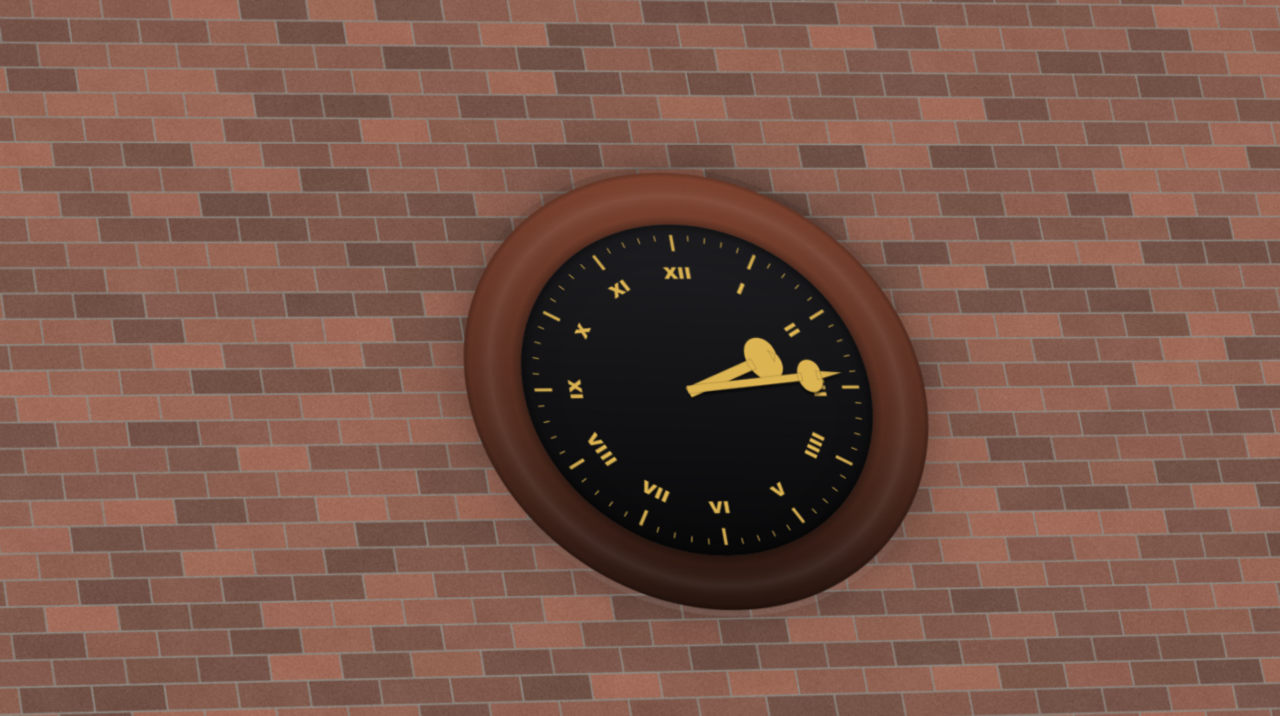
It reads 2.14
